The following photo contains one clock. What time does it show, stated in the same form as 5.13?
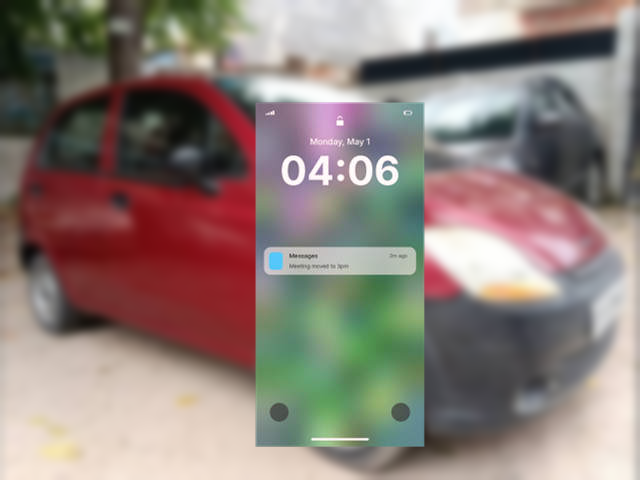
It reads 4.06
